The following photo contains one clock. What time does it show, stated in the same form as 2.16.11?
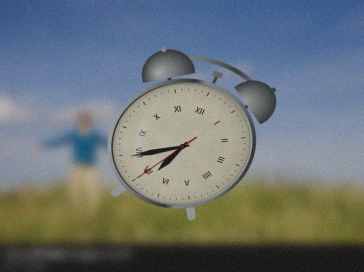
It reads 6.39.35
